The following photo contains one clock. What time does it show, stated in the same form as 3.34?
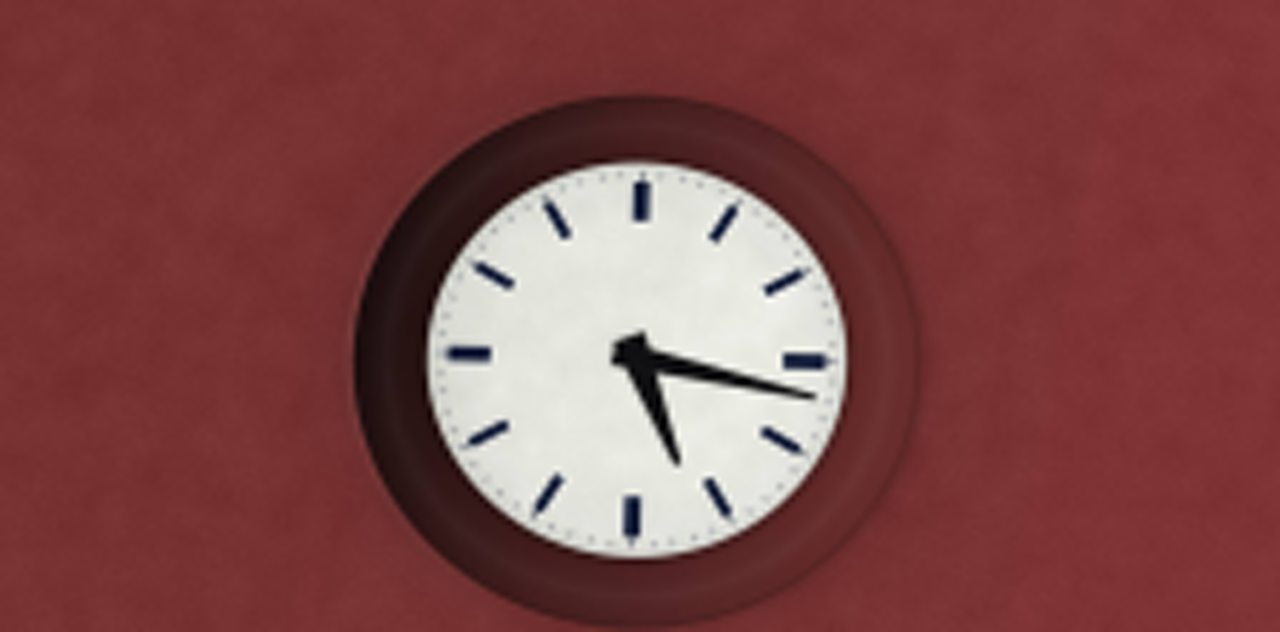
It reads 5.17
